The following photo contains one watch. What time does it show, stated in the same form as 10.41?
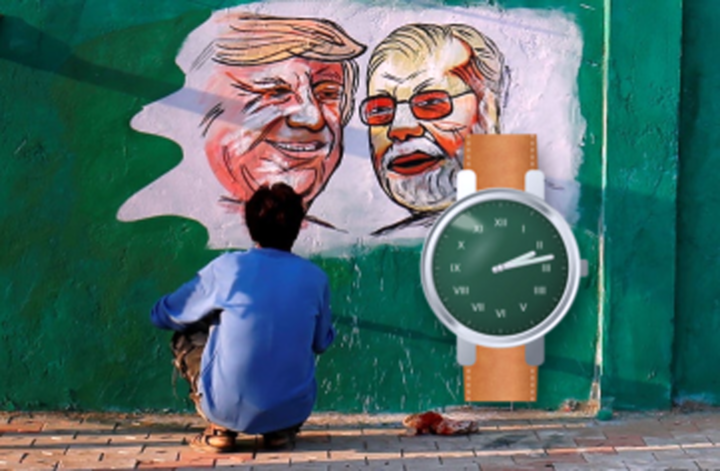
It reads 2.13
